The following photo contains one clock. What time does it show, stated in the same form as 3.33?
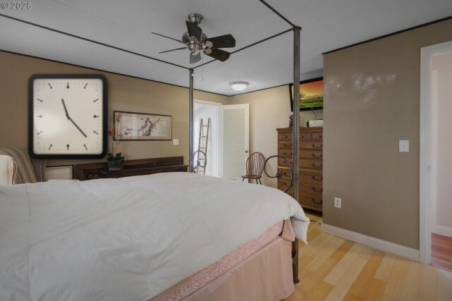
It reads 11.23
